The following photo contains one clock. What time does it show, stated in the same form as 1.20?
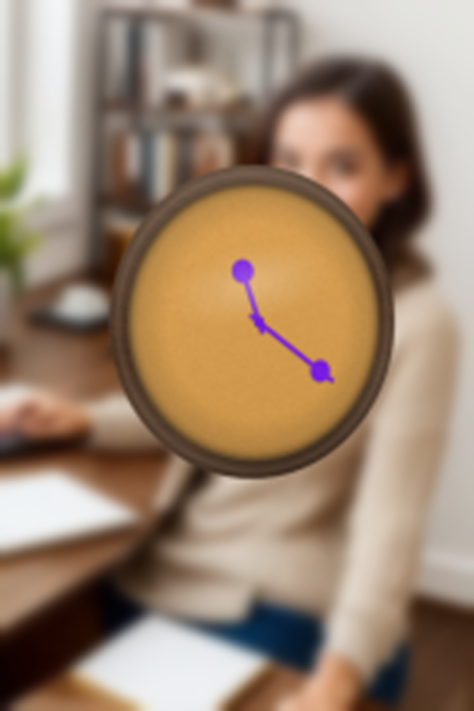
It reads 11.21
